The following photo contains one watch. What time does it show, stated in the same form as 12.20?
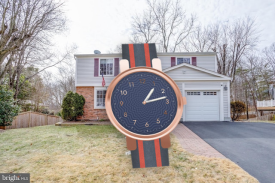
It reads 1.13
